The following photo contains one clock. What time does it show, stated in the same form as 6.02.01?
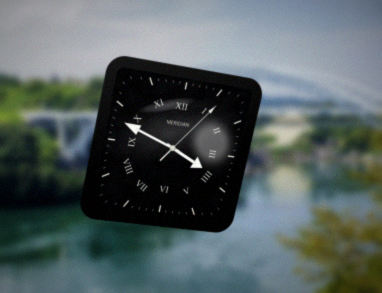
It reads 3.48.06
